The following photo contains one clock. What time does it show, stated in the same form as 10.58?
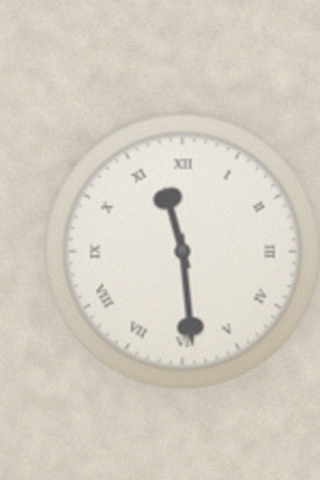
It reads 11.29
